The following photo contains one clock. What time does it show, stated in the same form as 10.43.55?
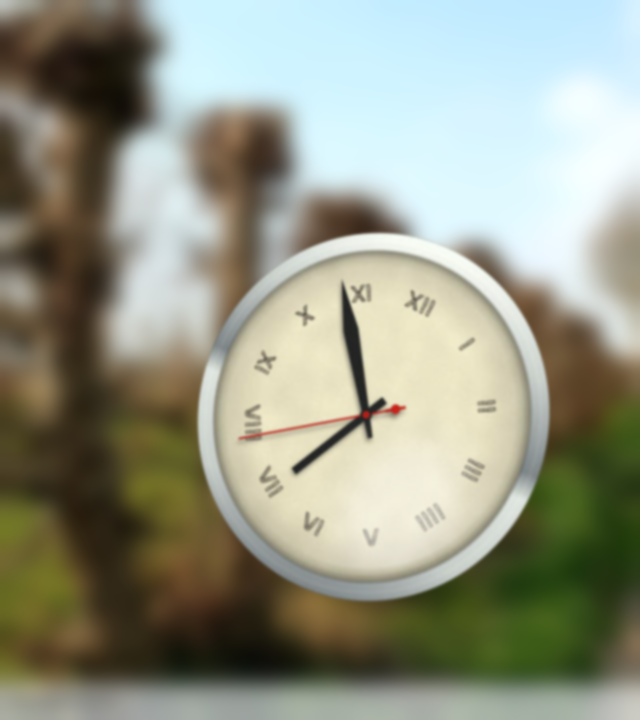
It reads 6.53.39
